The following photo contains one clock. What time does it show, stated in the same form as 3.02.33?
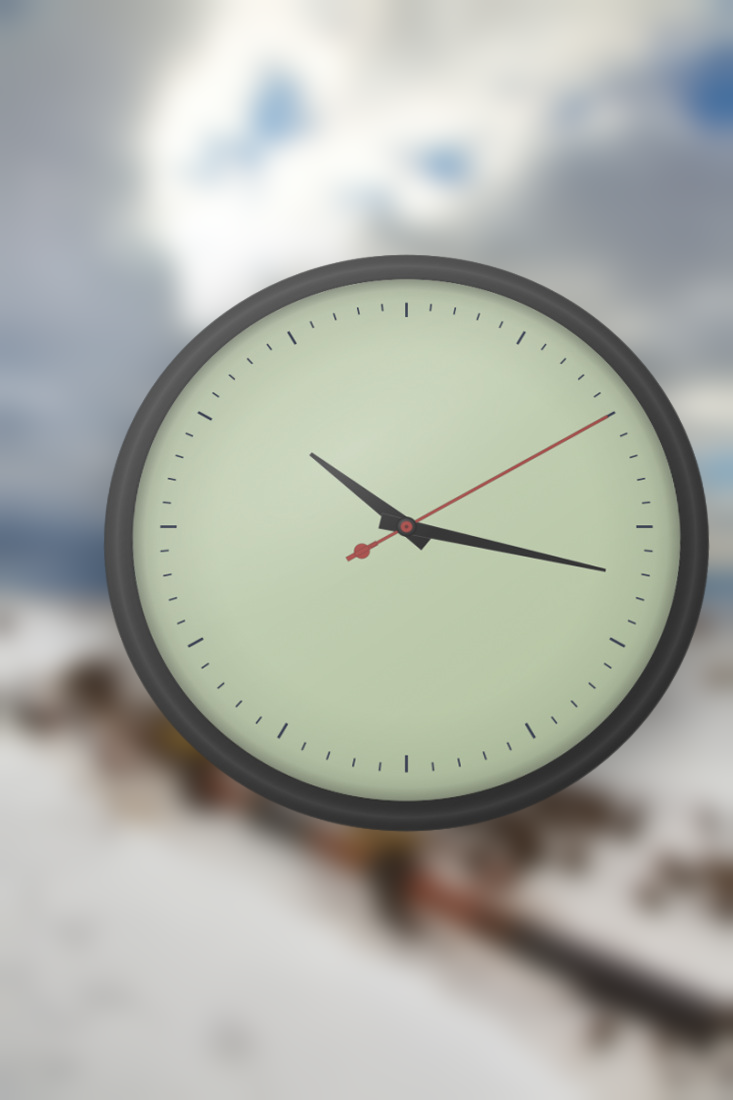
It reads 10.17.10
